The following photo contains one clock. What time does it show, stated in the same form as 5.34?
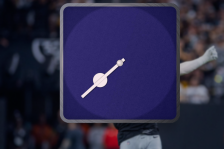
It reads 7.38
